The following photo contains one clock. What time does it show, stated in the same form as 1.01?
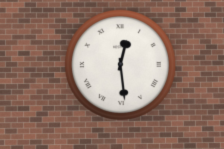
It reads 12.29
